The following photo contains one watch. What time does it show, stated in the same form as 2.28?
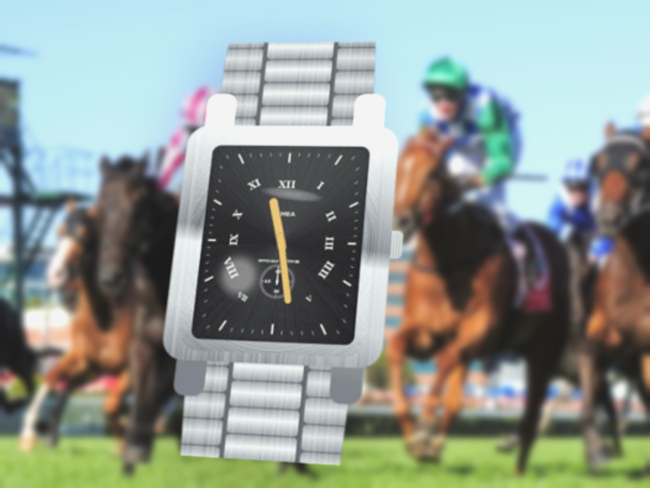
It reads 11.28
